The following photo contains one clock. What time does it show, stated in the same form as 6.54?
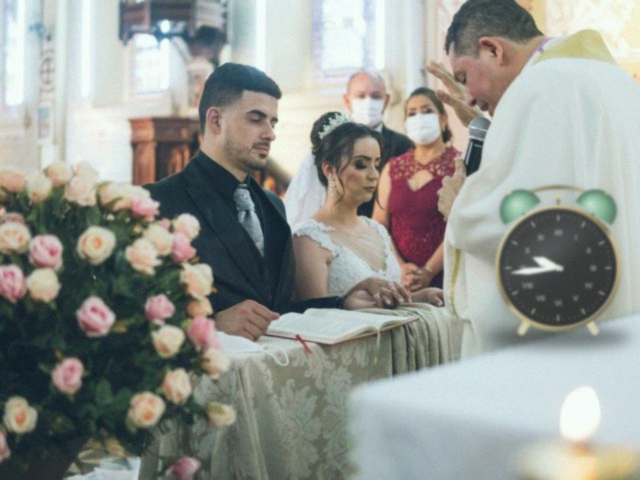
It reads 9.44
